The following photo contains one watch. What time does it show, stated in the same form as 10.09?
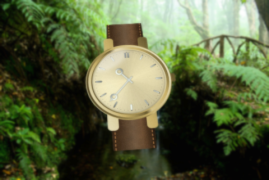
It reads 10.37
